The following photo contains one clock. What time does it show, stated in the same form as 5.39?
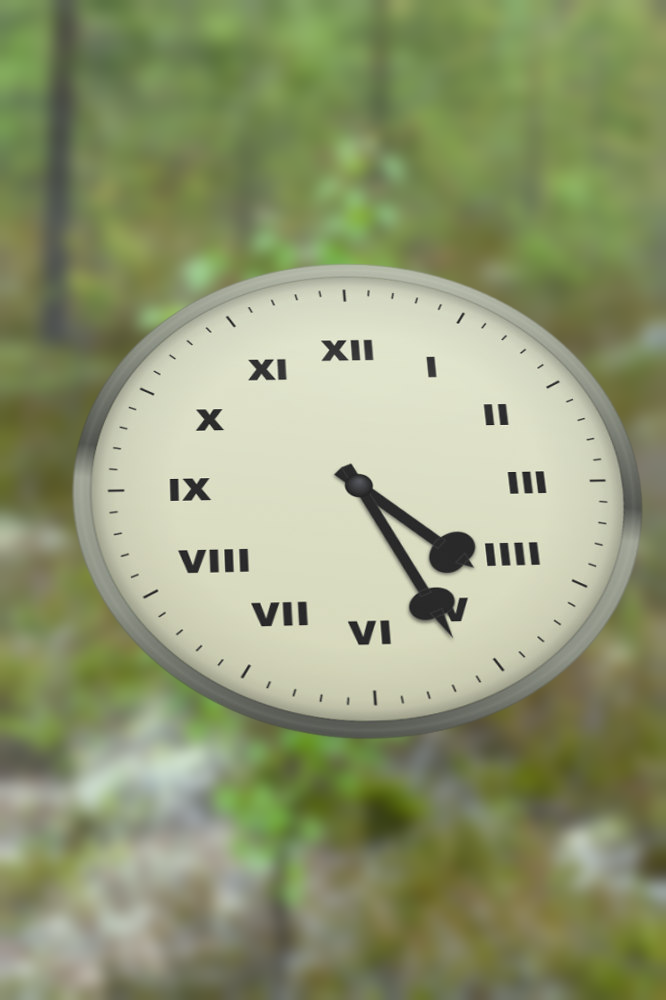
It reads 4.26
